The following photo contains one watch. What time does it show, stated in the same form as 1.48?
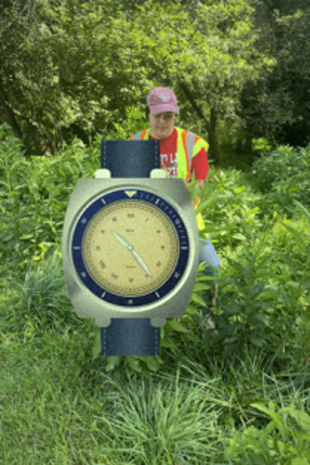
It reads 10.24
